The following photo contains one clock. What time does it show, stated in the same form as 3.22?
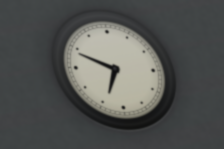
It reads 6.49
